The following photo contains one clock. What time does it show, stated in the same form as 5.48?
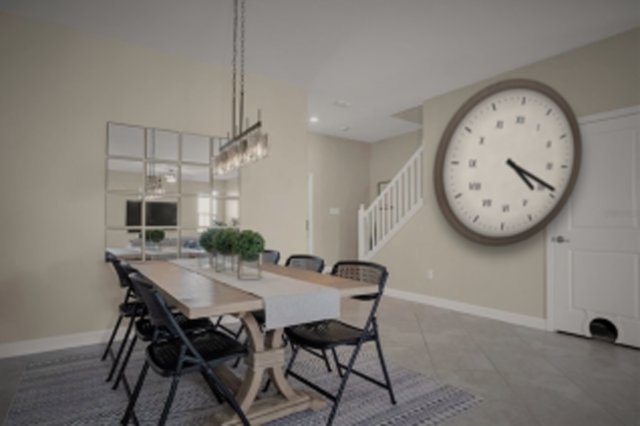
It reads 4.19
